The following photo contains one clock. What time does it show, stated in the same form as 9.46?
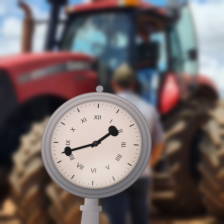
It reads 1.42
